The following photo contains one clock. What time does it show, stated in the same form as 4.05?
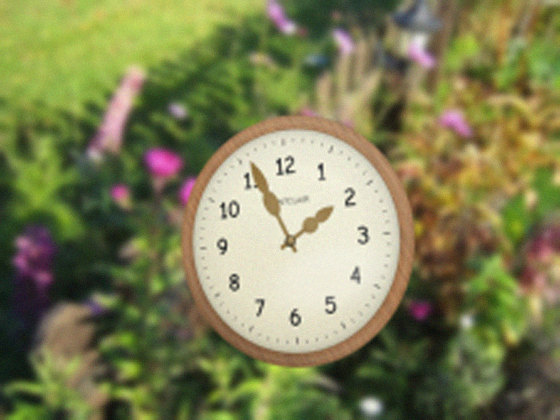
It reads 1.56
